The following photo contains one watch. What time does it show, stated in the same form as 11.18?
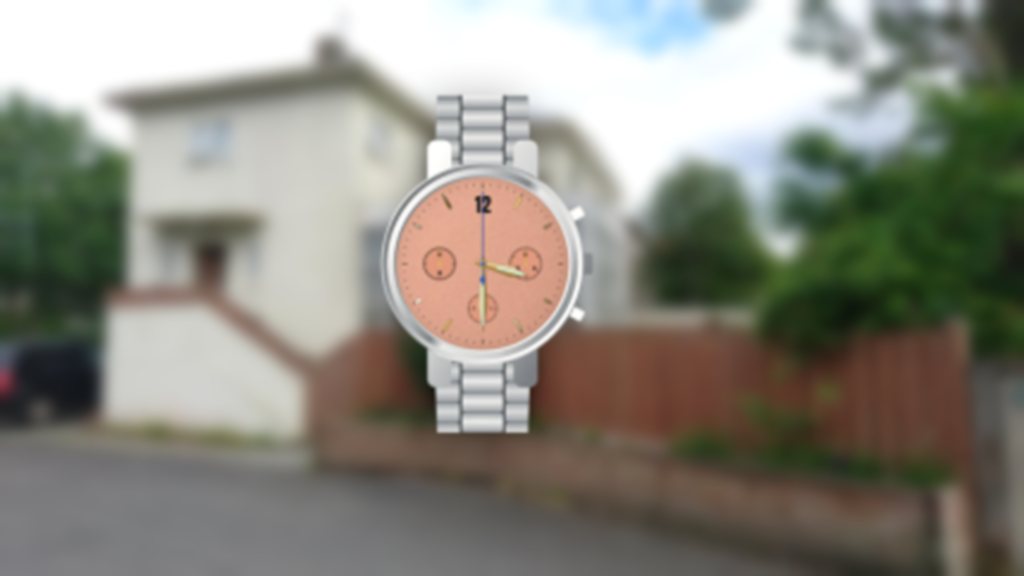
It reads 3.30
